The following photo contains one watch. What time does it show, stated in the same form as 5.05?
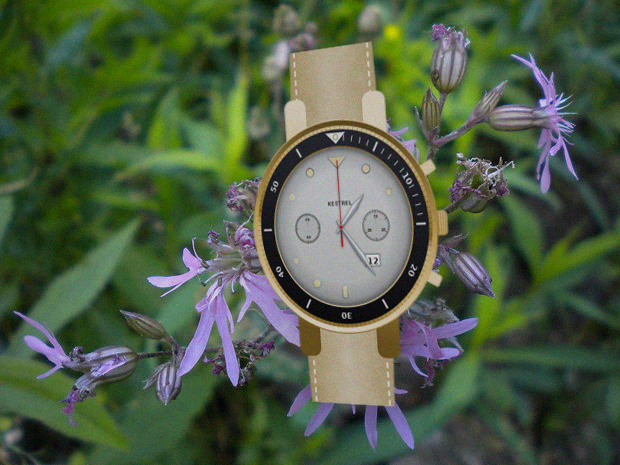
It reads 1.24
